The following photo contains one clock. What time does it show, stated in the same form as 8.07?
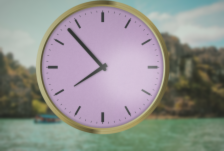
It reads 7.53
